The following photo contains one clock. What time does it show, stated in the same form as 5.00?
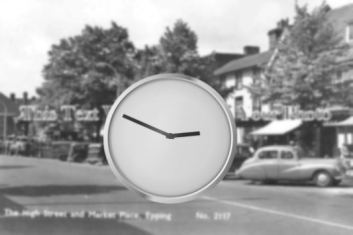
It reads 2.49
